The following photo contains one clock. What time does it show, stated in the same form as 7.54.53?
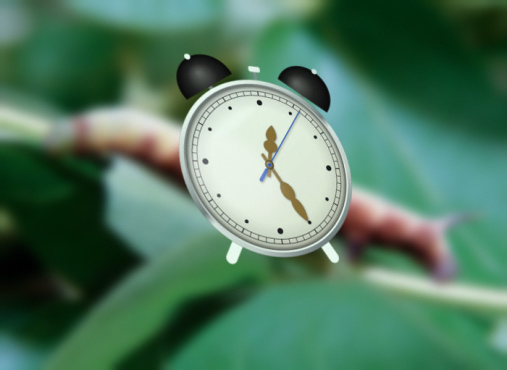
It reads 12.25.06
